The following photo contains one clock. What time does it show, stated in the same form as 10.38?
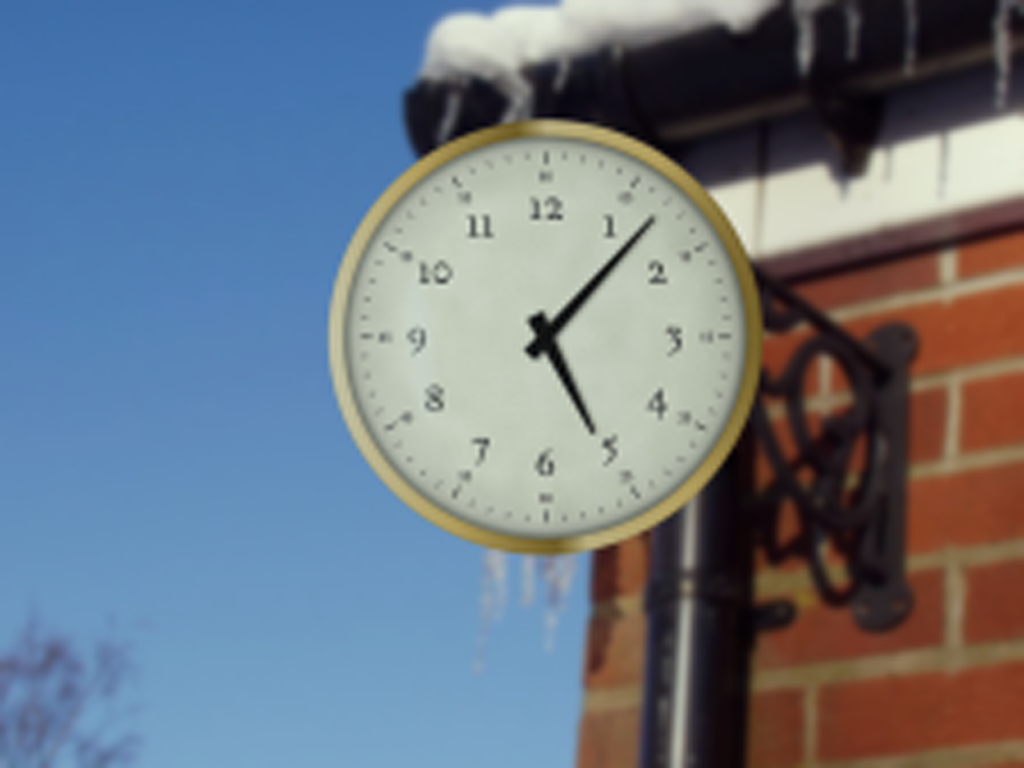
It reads 5.07
